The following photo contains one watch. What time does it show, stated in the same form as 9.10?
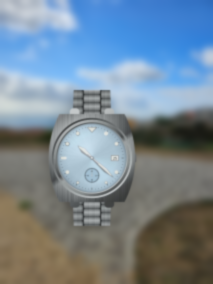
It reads 10.22
